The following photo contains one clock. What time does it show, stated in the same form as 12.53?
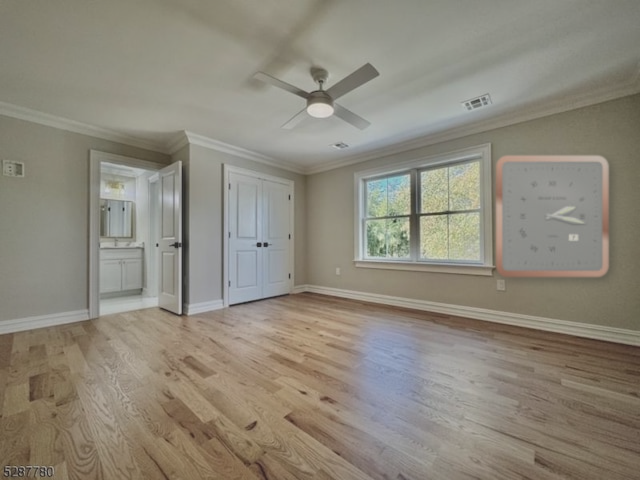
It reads 2.17
